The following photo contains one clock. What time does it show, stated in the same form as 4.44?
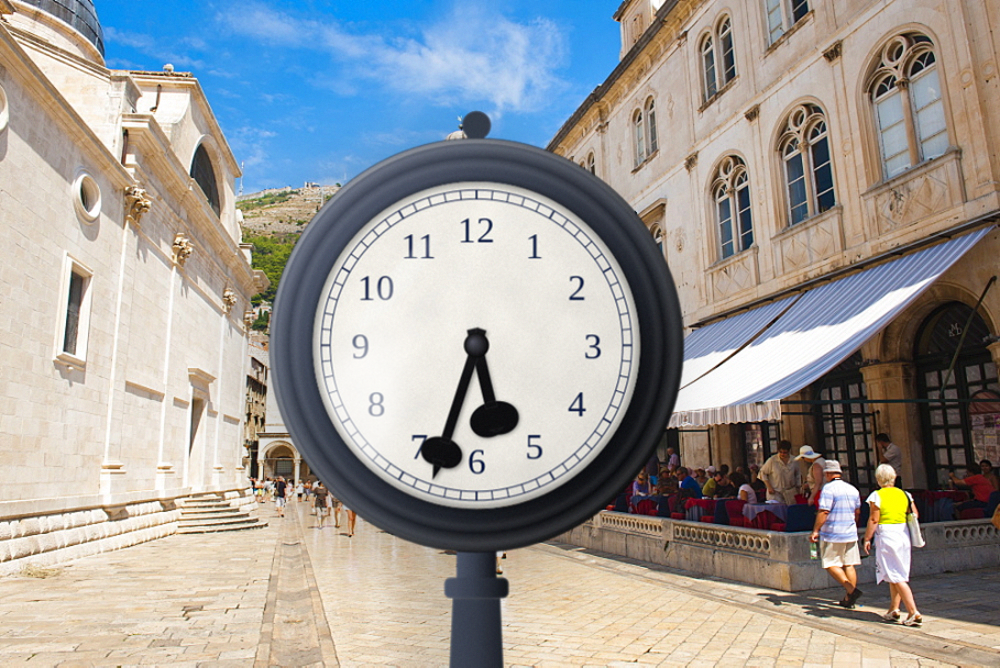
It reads 5.33
